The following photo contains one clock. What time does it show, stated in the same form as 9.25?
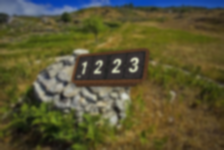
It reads 12.23
